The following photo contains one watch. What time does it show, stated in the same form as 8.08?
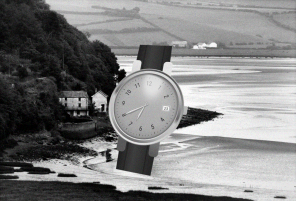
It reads 6.40
